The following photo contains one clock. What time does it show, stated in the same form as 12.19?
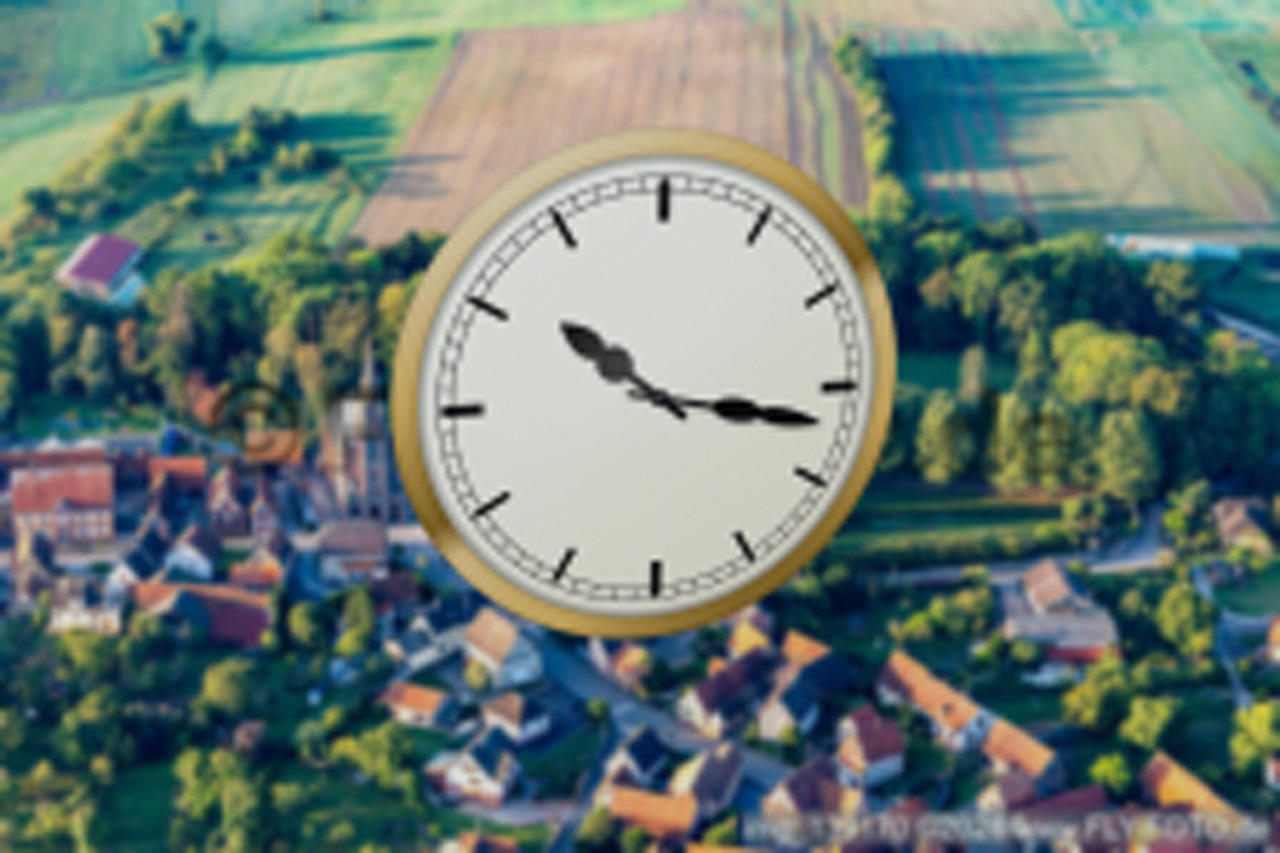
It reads 10.17
